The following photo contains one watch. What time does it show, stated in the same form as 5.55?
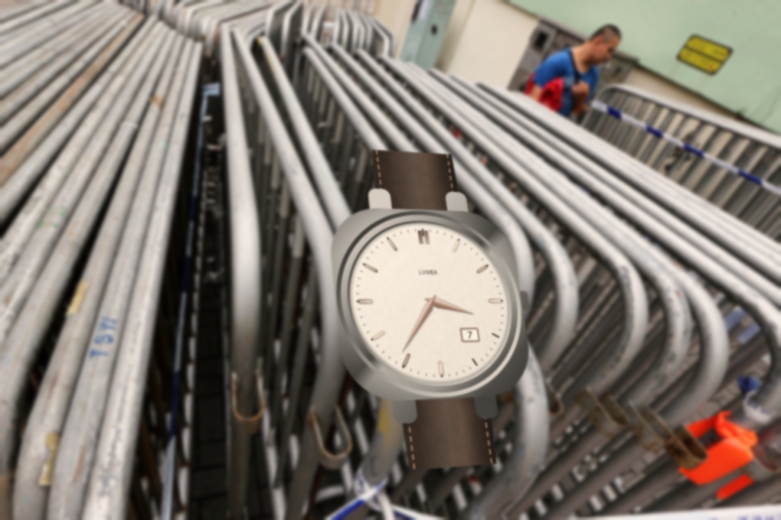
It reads 3.36
